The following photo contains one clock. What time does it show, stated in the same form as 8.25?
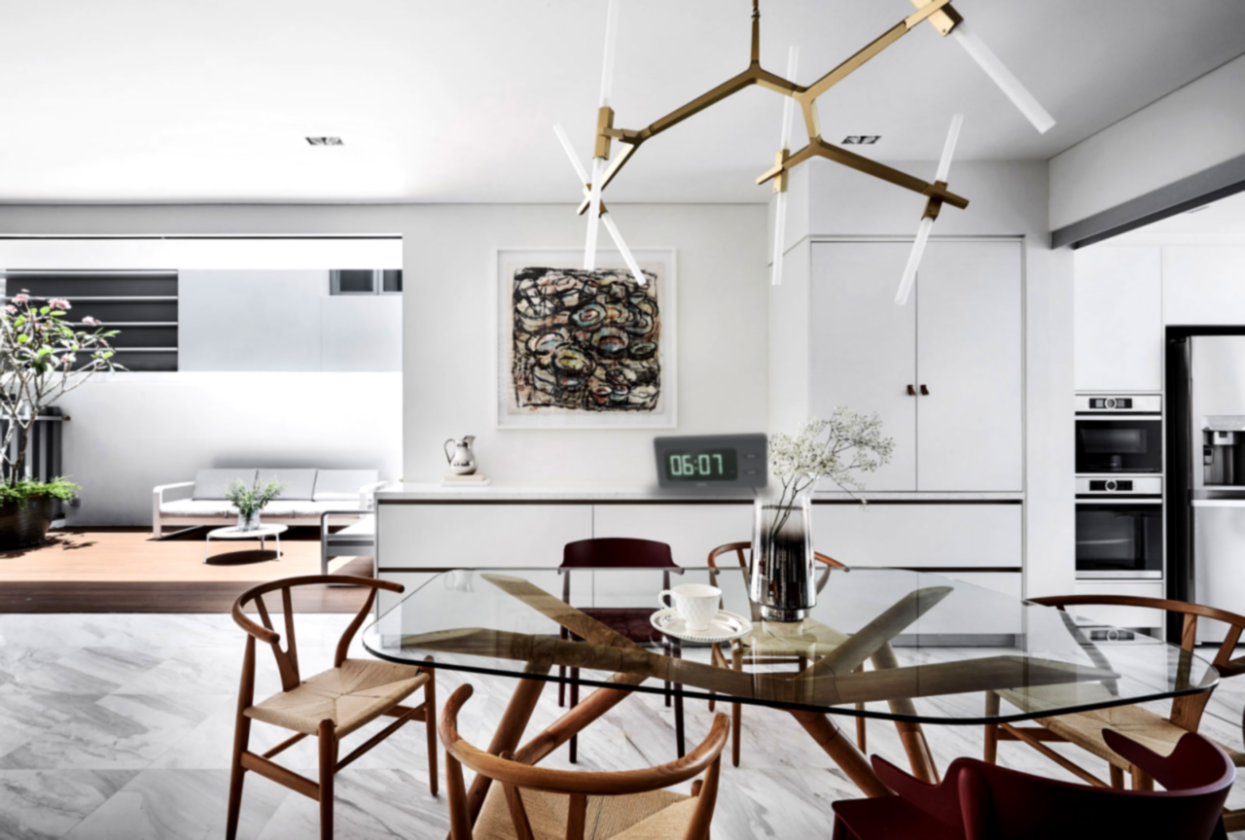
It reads 6.07
